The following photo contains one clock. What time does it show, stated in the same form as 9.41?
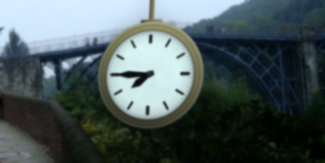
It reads 7.45
